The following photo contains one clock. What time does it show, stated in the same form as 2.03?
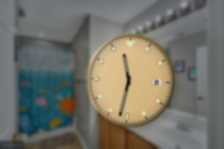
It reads 11.32
